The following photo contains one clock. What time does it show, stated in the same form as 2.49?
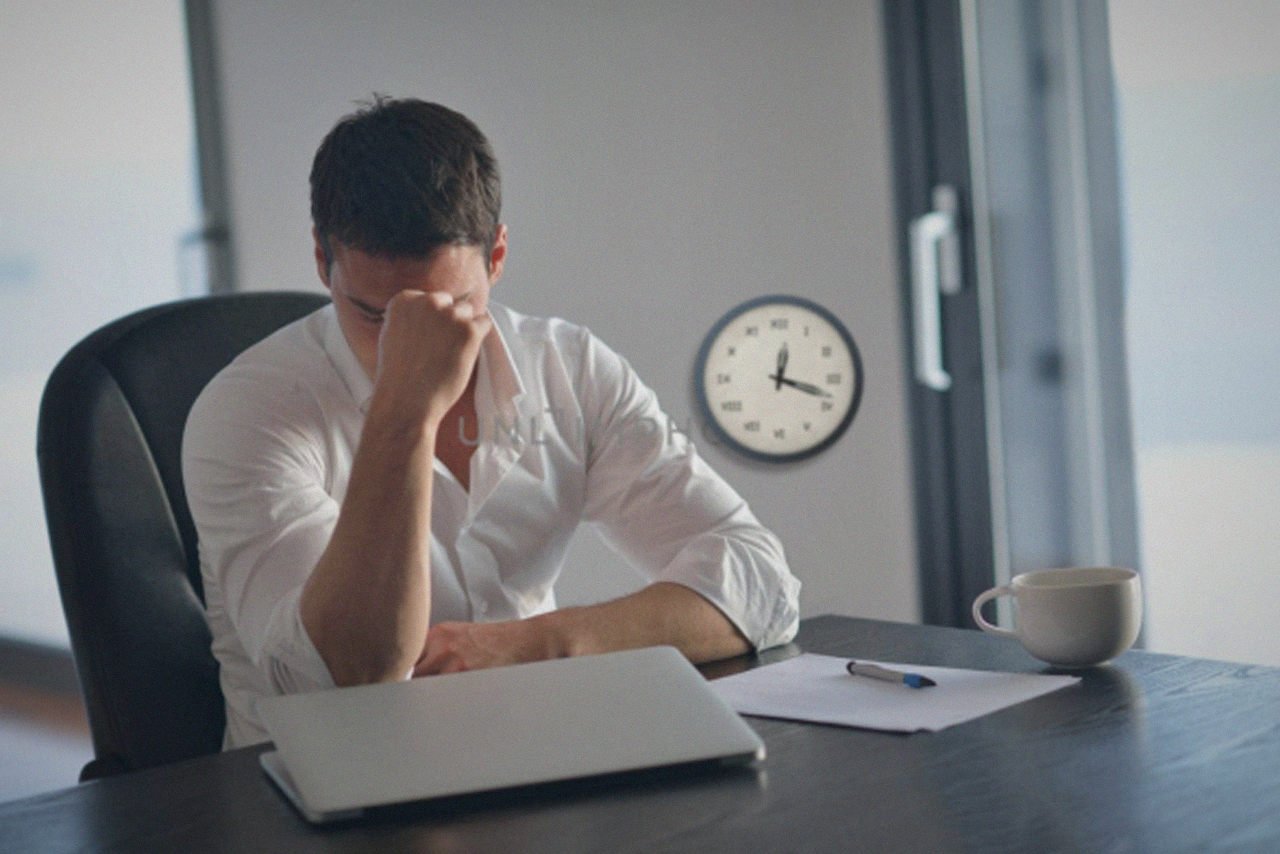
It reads 12.18
